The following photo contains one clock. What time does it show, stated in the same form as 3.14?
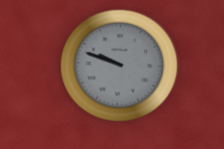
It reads 9.48
